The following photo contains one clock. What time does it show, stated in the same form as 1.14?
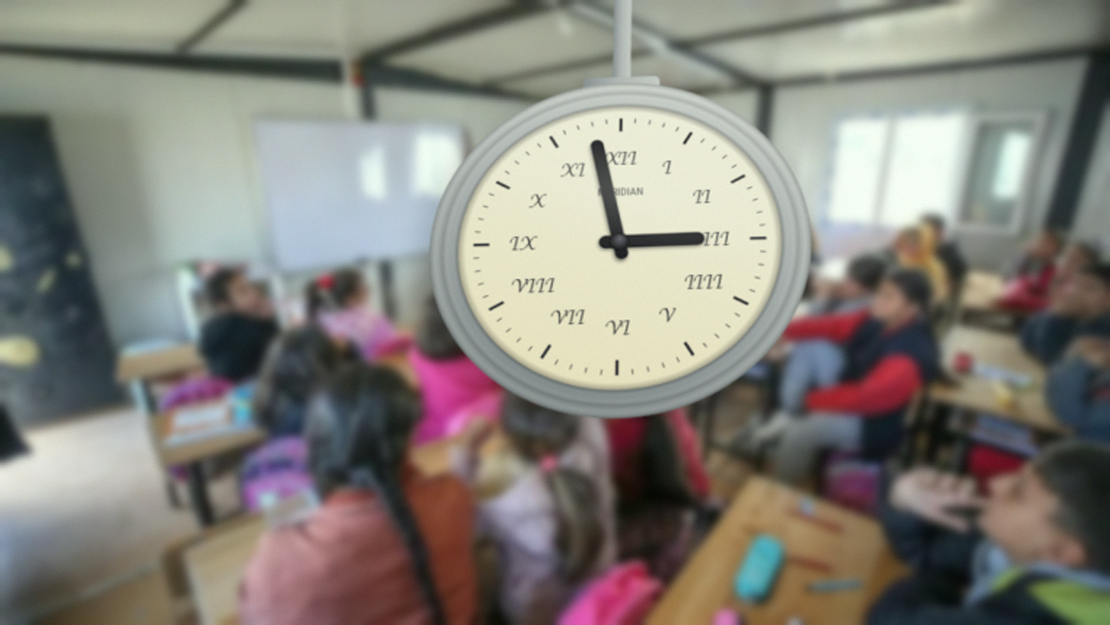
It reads 2.58
